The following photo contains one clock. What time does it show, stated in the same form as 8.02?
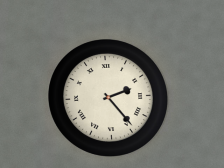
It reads 2.24
